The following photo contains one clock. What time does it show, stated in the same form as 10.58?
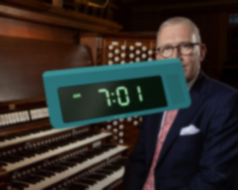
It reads 7.01
